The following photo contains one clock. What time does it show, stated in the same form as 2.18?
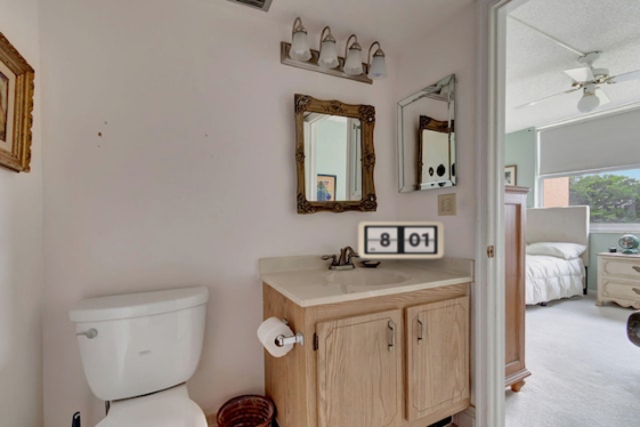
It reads 8.01
